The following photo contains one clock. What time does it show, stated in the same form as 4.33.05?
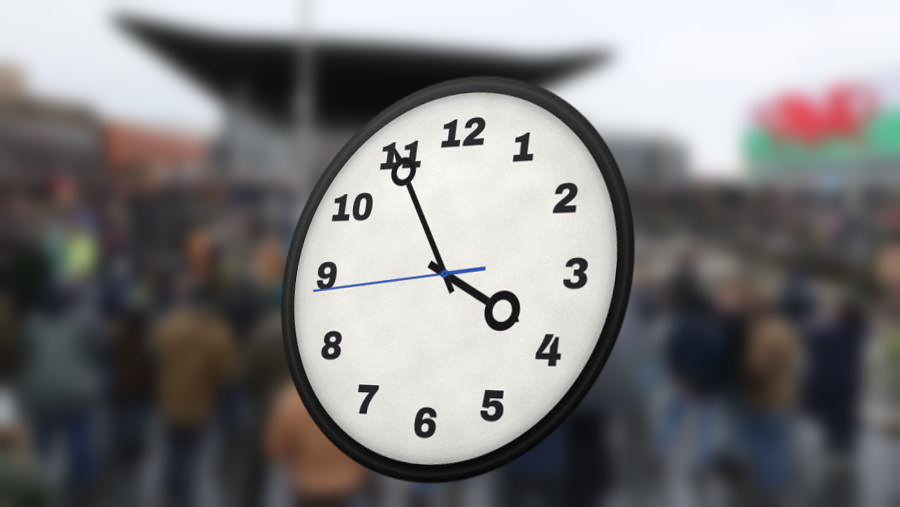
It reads 3.54.44
